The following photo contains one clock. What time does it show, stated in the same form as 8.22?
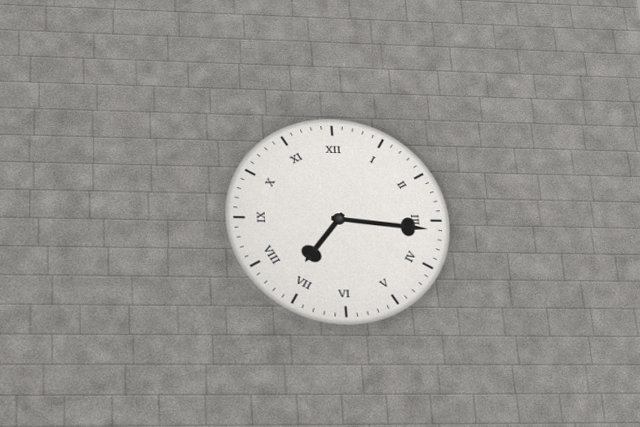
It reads 7.16
